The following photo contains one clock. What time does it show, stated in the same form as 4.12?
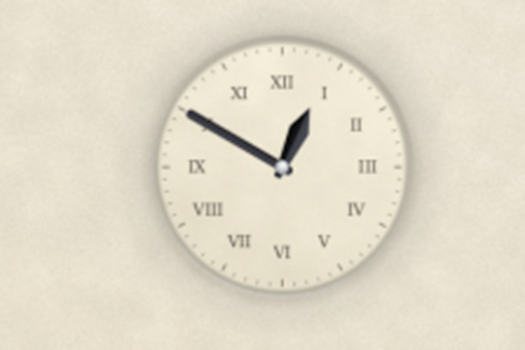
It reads 12.50
